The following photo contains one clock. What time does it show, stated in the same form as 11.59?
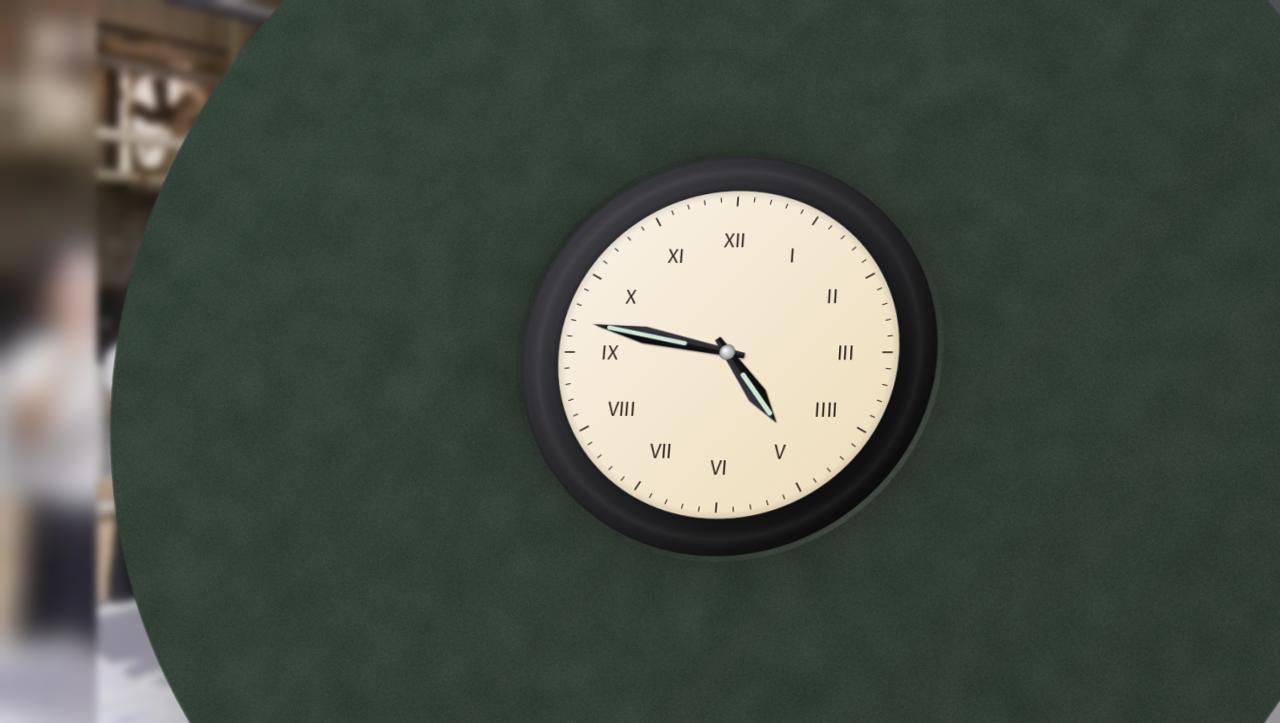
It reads 4.47
